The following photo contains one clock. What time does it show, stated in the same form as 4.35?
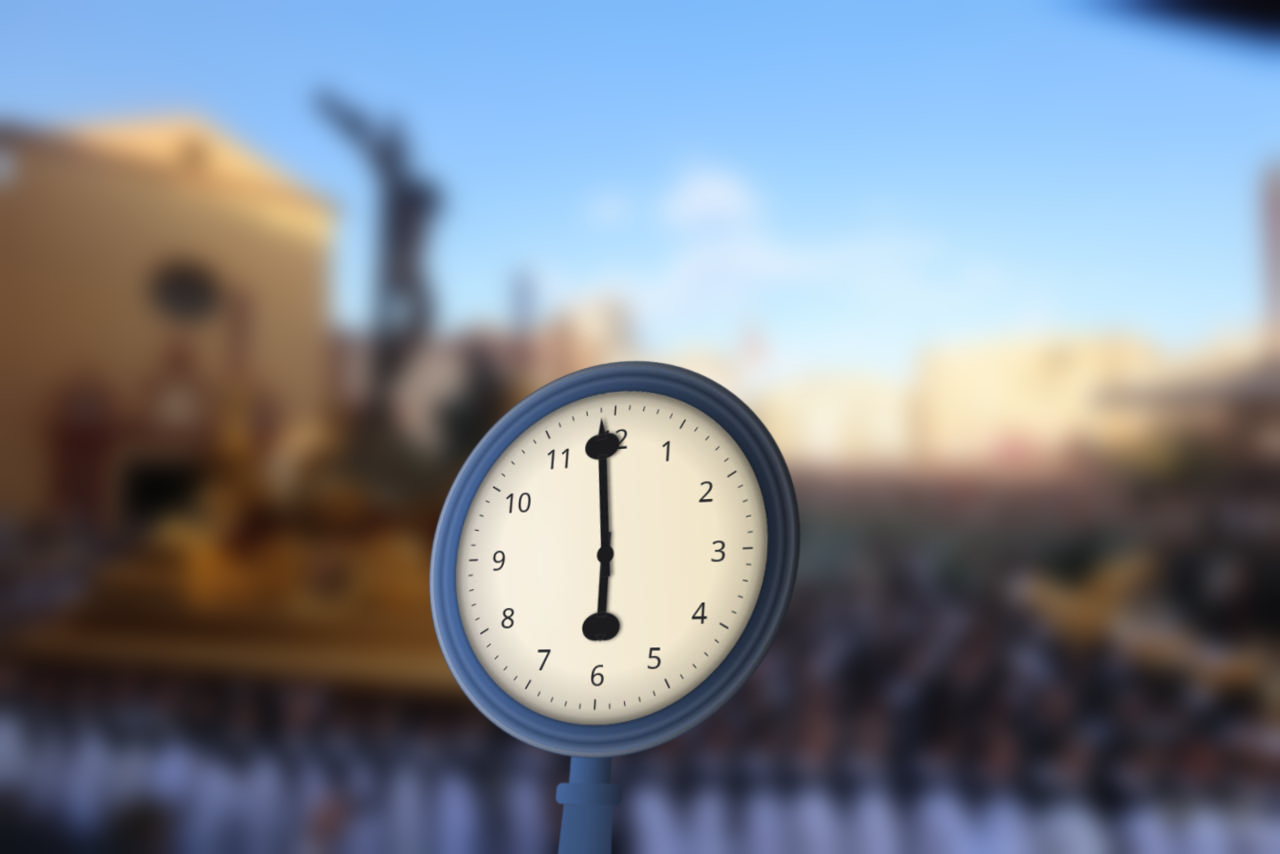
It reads 5.59
